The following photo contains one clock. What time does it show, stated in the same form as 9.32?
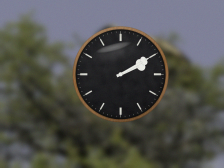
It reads 2.10
